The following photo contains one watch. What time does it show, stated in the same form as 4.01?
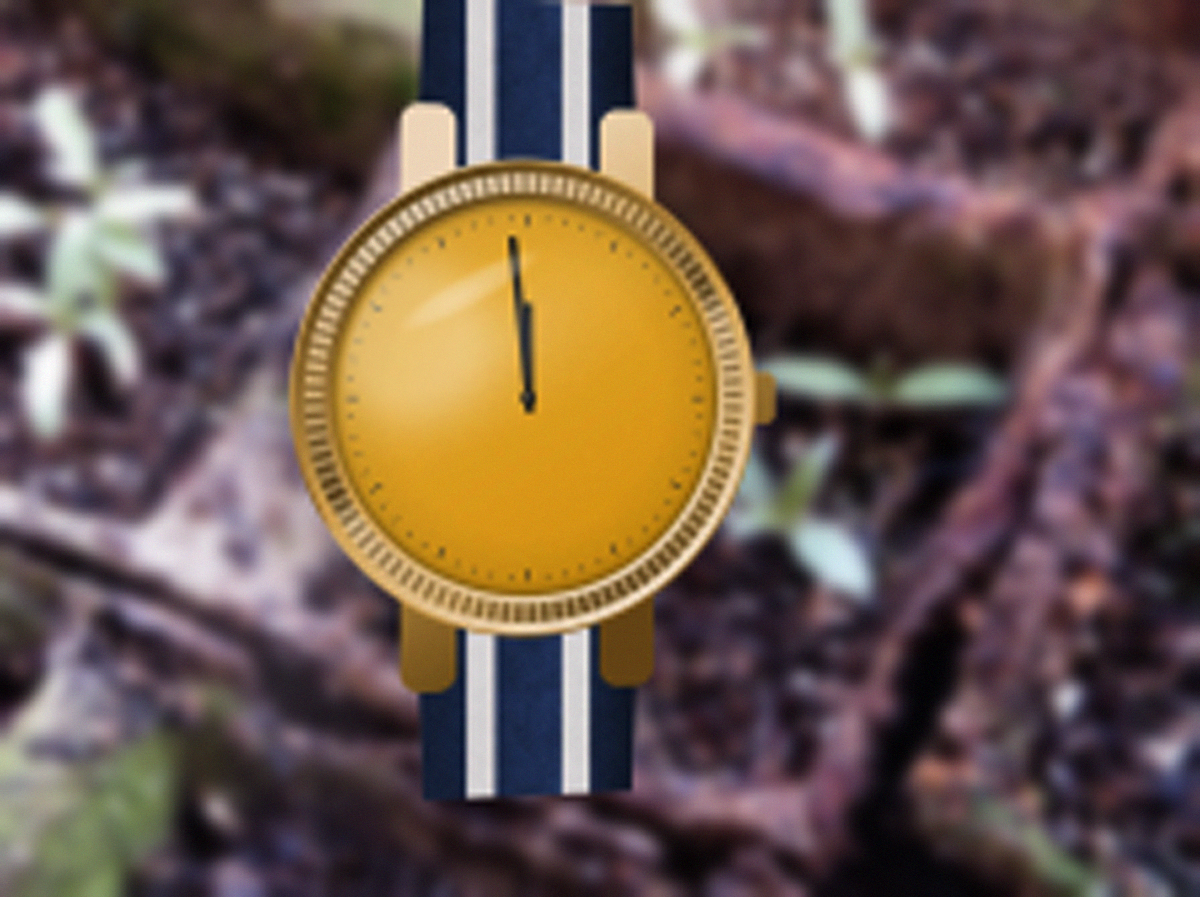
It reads 11.59
